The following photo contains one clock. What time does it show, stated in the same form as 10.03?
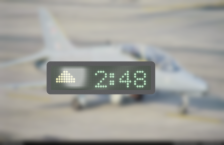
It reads 2.48
